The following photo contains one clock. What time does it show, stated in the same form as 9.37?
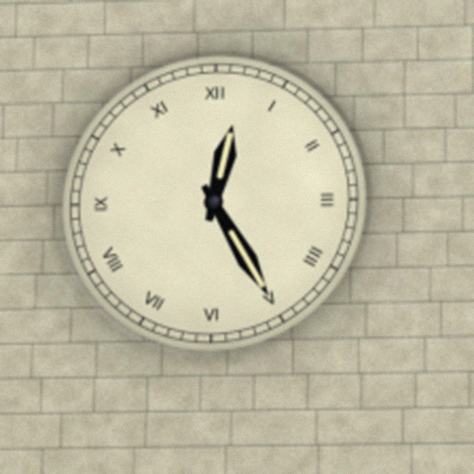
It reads 12.25
